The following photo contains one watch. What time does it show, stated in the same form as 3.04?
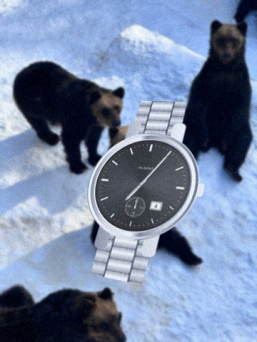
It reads 7.05
